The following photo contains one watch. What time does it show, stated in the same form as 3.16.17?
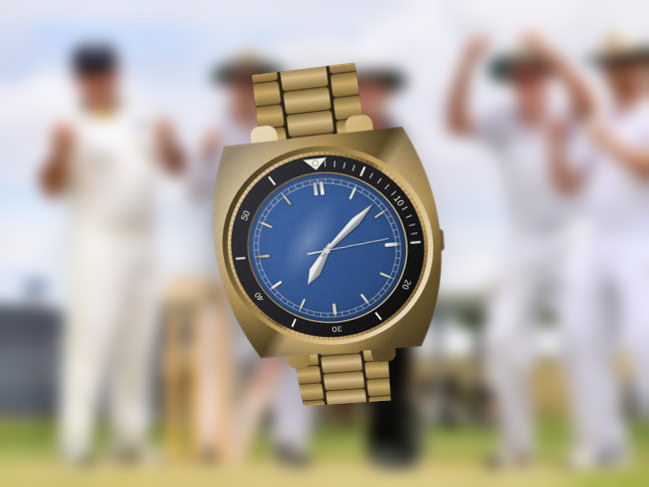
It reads 7.08.14
